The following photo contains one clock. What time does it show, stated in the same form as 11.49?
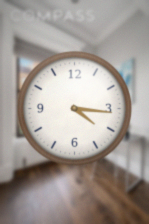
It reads 4.16
